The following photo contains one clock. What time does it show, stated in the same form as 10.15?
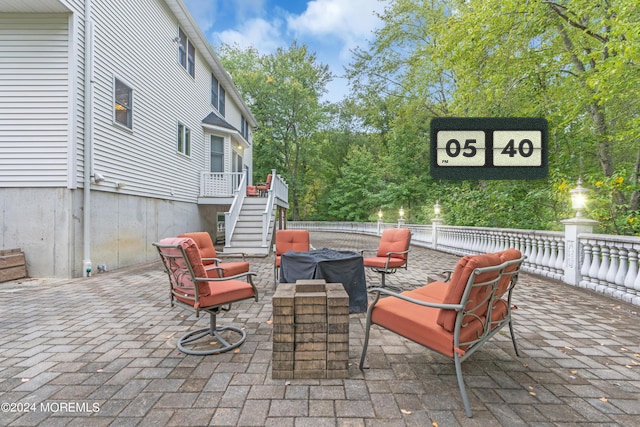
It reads 5.40
